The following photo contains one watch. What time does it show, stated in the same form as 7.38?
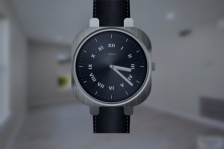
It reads 3.22
